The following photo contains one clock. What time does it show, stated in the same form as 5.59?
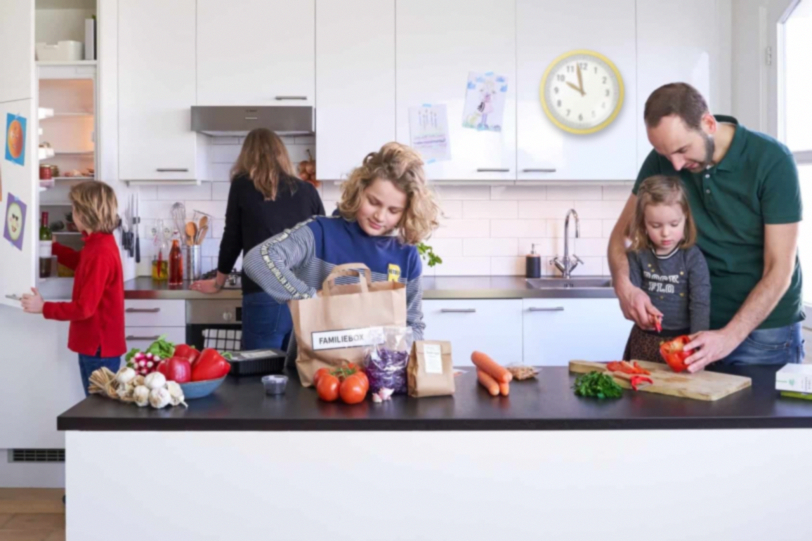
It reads 9.58
